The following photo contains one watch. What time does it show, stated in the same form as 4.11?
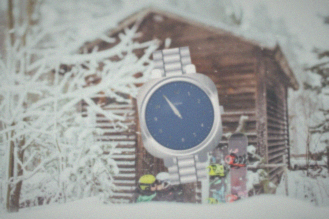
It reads 10.55
